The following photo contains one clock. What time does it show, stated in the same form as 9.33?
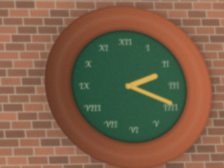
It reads 2.19
